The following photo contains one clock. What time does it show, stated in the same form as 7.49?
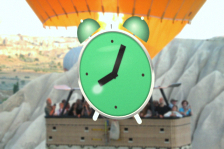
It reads 8.04
